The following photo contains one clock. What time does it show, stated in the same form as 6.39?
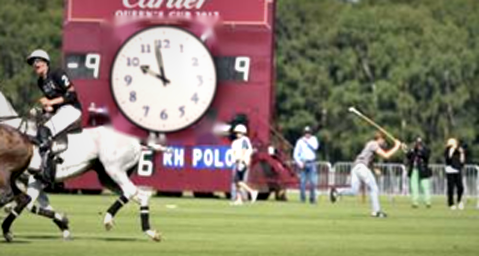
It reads 9.58
